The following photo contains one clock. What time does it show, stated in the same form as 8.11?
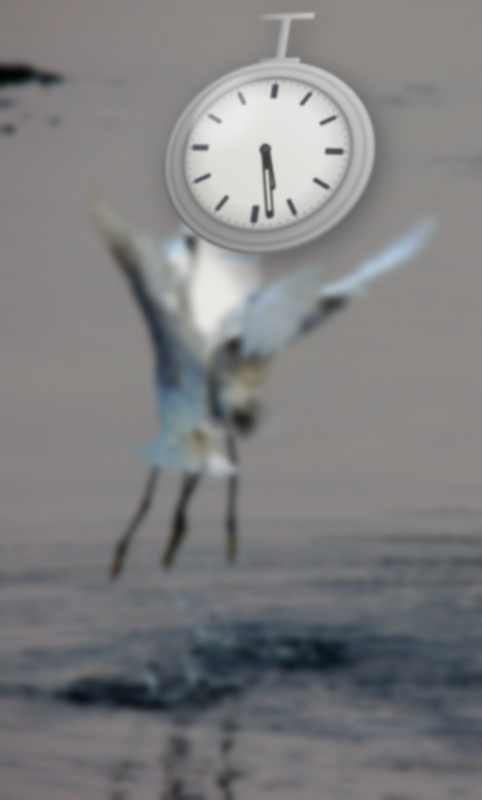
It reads 5.28
